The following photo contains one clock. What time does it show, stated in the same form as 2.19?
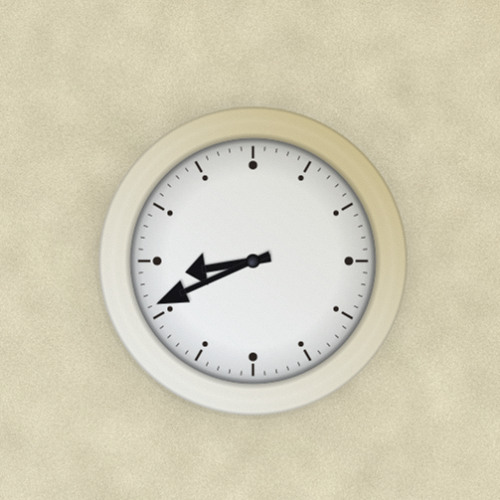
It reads 8.41
